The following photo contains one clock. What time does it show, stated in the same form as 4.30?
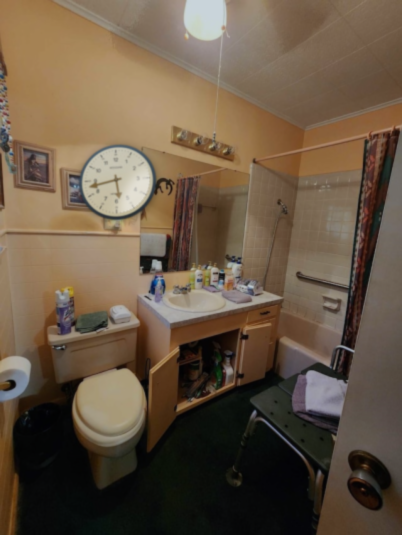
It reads 5.43
